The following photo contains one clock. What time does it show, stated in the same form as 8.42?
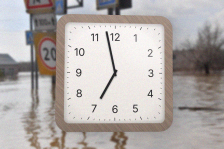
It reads 6.58
